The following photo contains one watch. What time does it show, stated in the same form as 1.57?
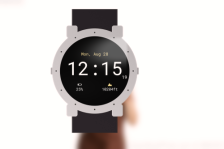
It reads 12.15
